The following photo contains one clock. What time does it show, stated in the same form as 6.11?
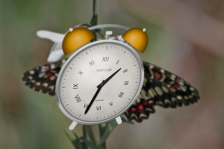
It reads 1.34
